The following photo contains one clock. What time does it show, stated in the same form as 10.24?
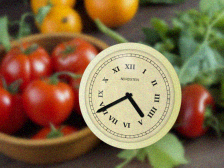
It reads 4.40
